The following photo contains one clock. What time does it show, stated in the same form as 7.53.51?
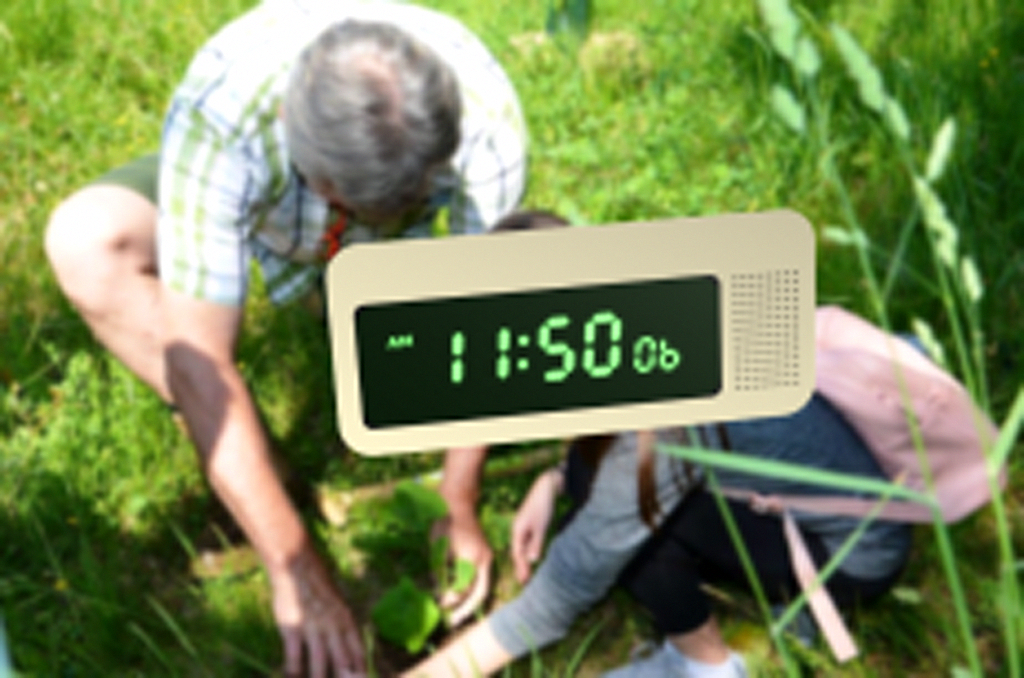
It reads 11.50.06
